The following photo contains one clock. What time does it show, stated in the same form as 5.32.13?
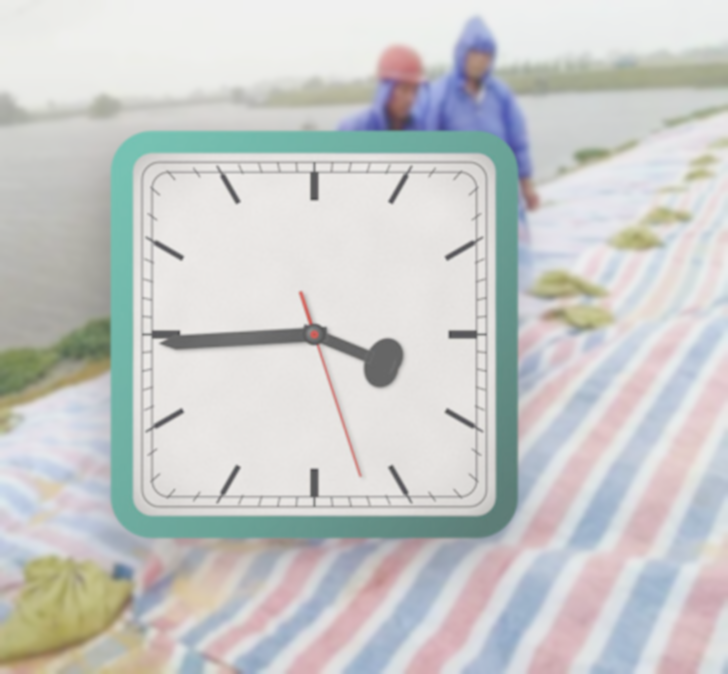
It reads 3.44.27
